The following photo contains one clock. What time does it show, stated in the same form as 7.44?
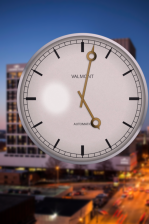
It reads 5.02
